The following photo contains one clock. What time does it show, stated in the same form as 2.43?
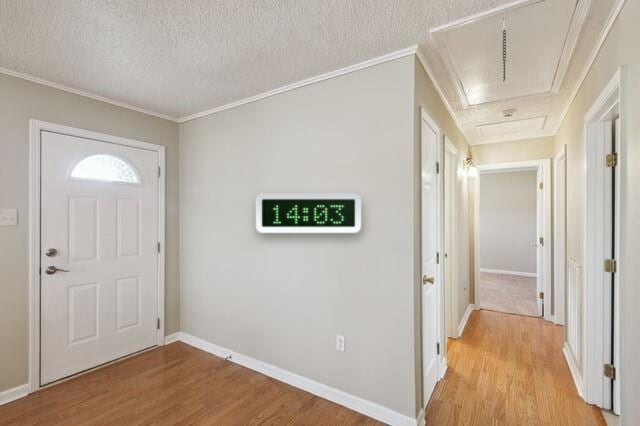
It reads 14.03
